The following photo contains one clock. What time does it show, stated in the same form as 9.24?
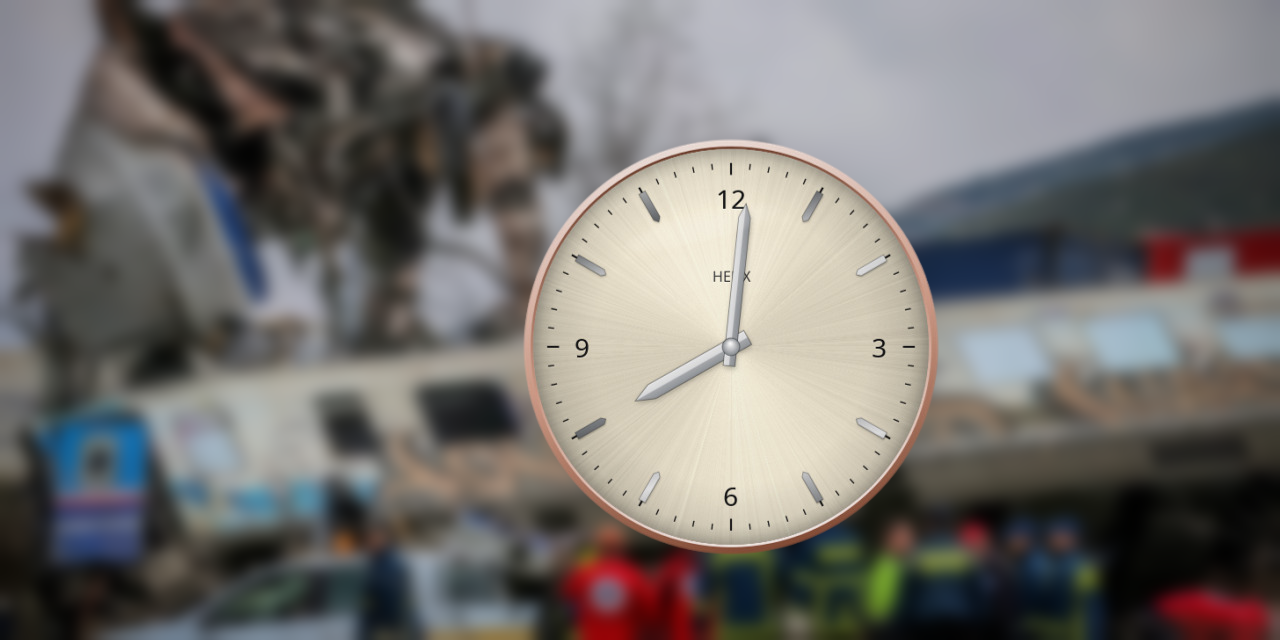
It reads 8.01
